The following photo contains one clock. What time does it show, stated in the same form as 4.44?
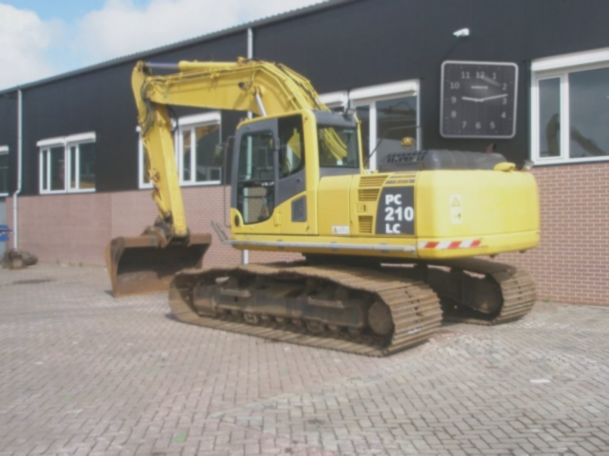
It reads 9.13
